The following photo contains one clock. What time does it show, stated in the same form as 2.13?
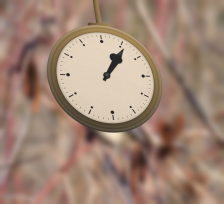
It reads 1.06
